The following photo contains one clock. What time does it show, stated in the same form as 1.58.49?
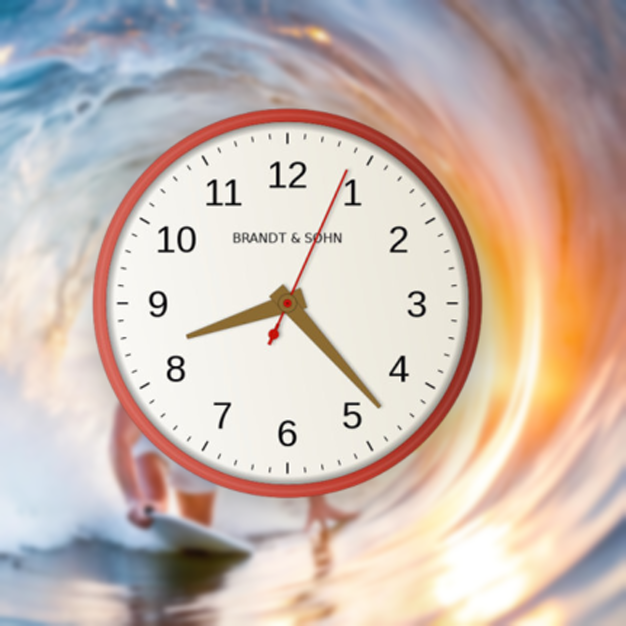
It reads 8.23.04
